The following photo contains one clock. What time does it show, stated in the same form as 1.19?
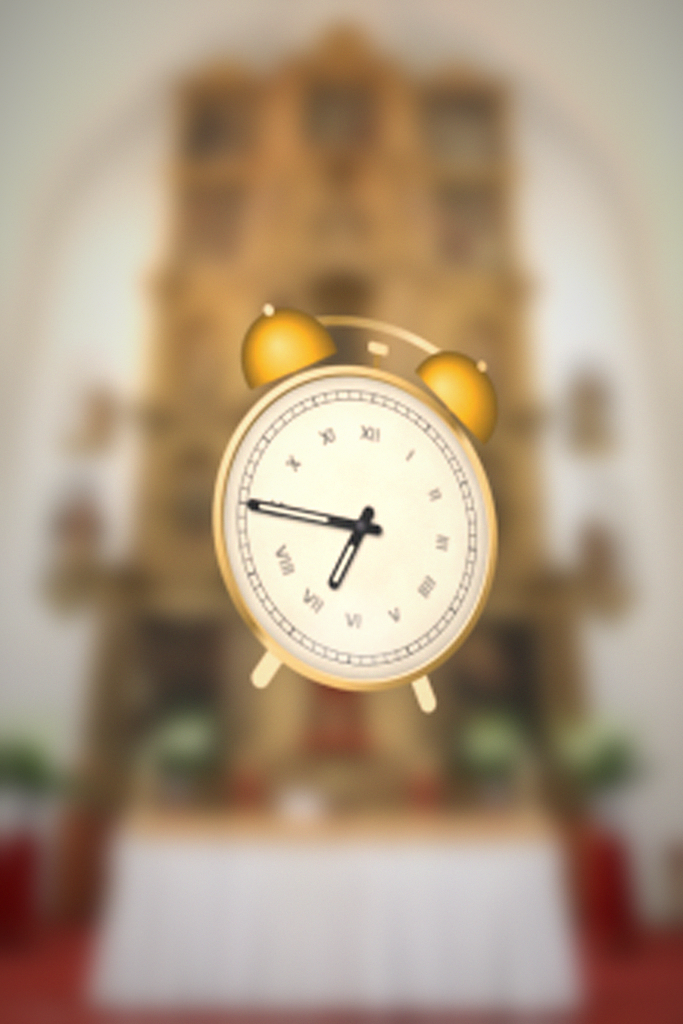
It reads 6.45
